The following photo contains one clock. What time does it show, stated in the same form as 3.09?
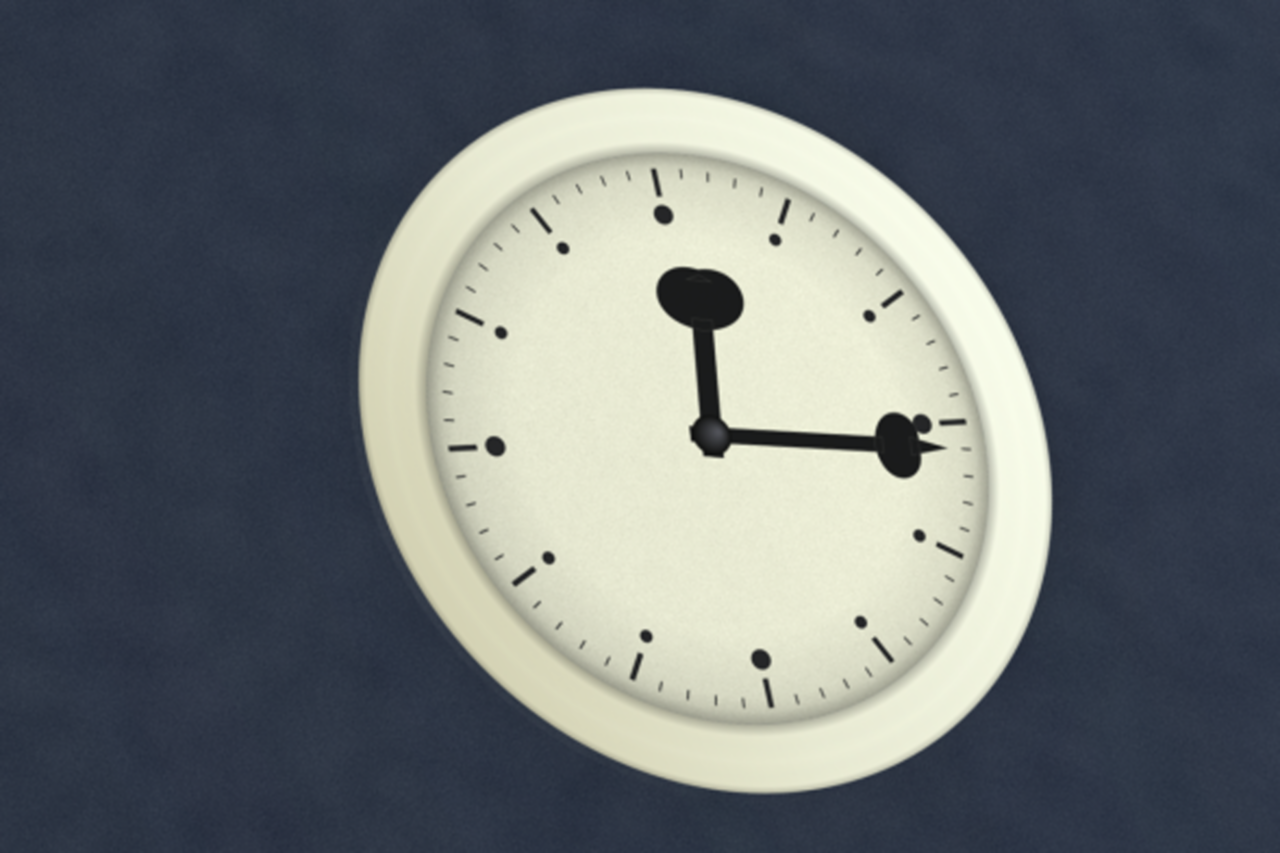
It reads 12.16
